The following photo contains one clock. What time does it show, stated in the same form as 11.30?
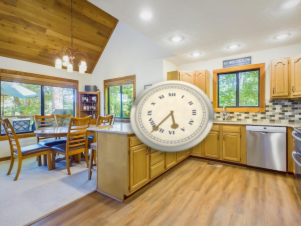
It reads 5.37
